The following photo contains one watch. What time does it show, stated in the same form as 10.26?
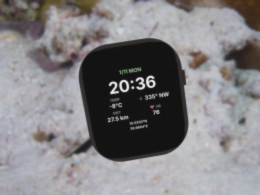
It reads 20.36
